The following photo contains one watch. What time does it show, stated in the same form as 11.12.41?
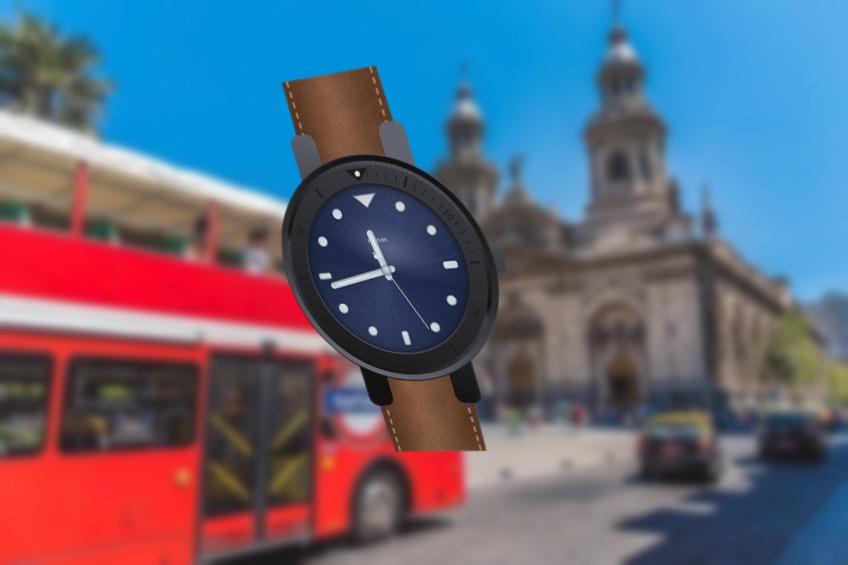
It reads 11.43.26
